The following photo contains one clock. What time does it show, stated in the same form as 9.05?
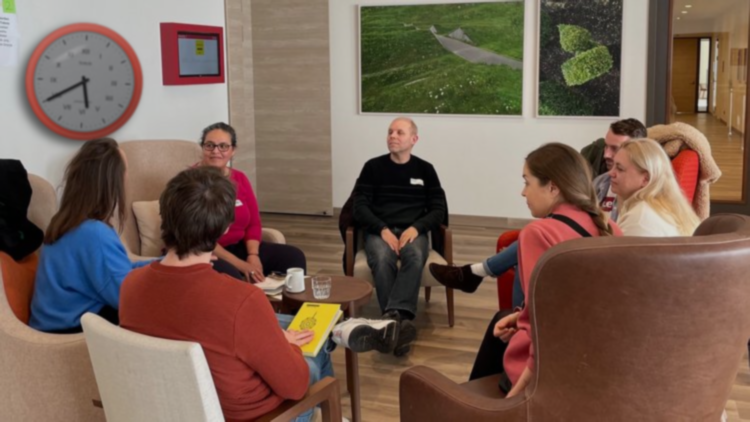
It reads 5.40
